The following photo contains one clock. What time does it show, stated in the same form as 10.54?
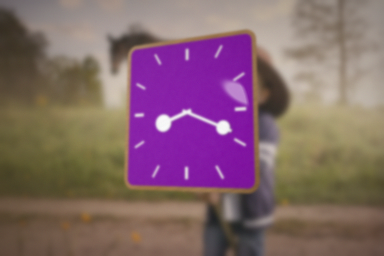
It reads 8.19
